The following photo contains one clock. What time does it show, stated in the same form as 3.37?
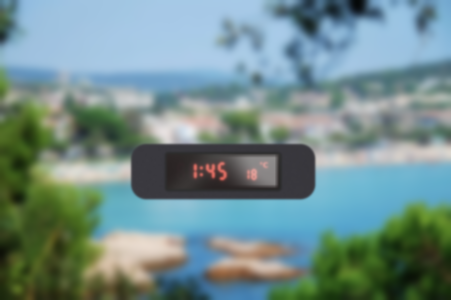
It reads 1.45
